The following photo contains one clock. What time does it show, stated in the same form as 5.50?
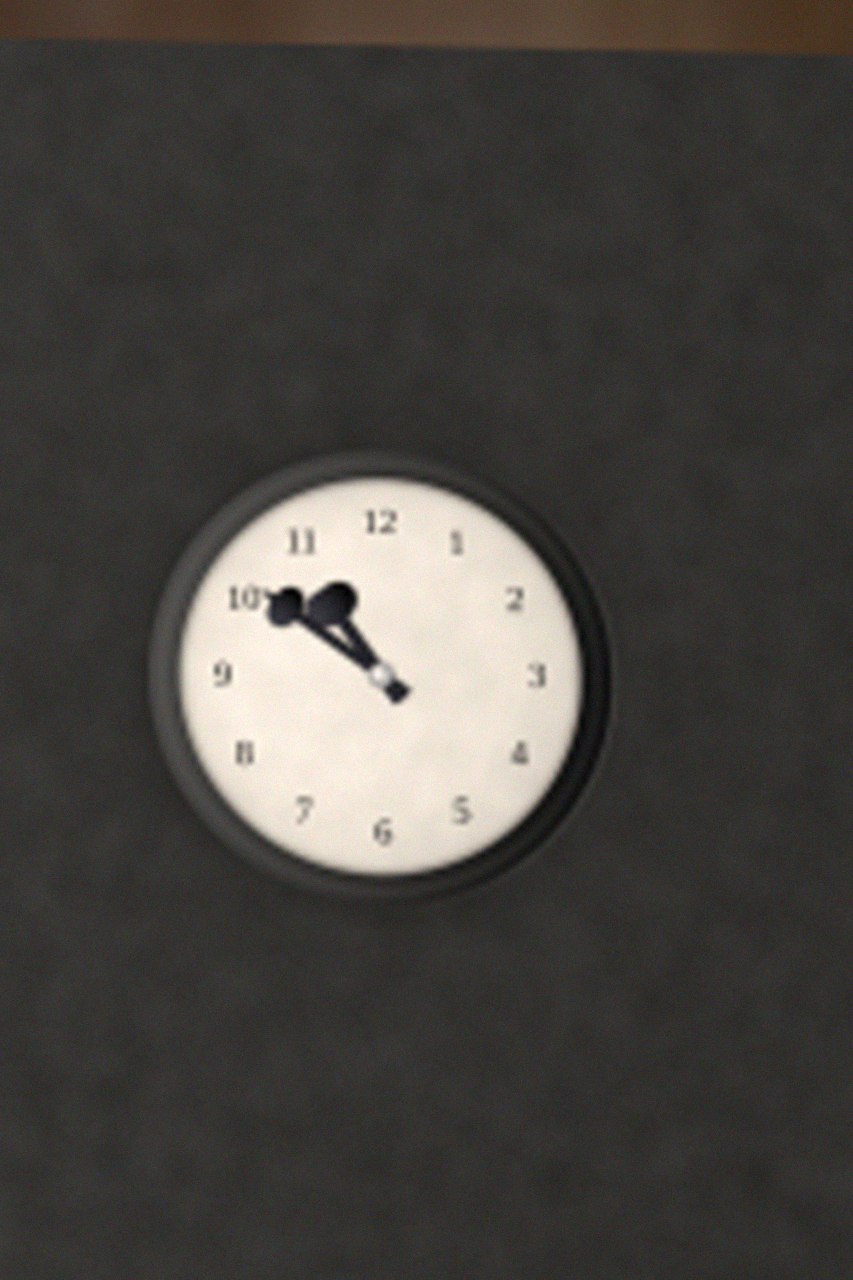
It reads 10.51
